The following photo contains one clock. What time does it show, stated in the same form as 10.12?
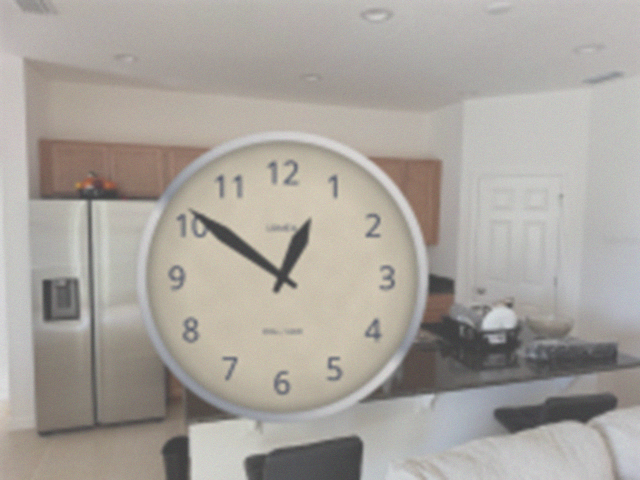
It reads 12.51
